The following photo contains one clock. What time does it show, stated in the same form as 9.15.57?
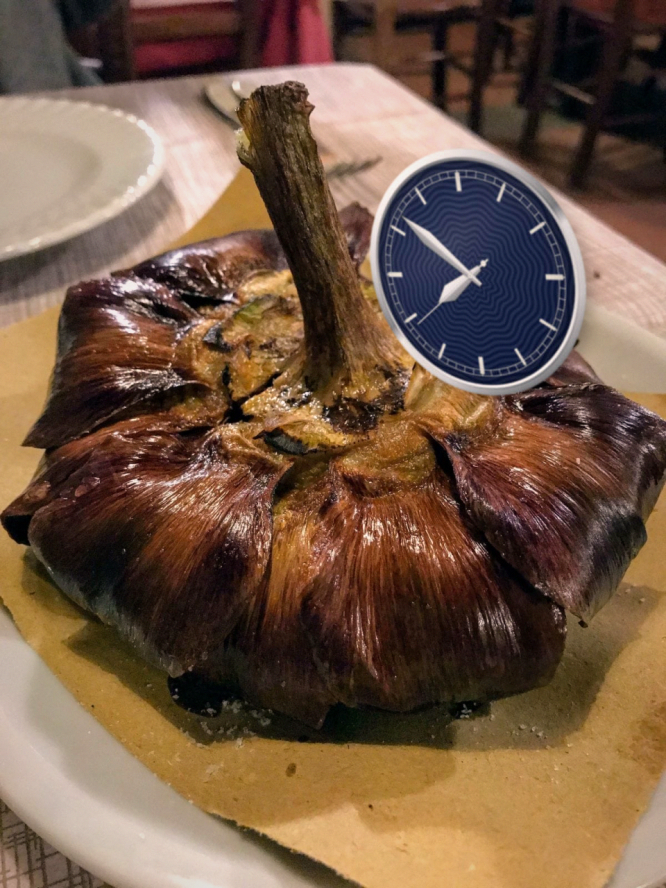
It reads 7.51.39
